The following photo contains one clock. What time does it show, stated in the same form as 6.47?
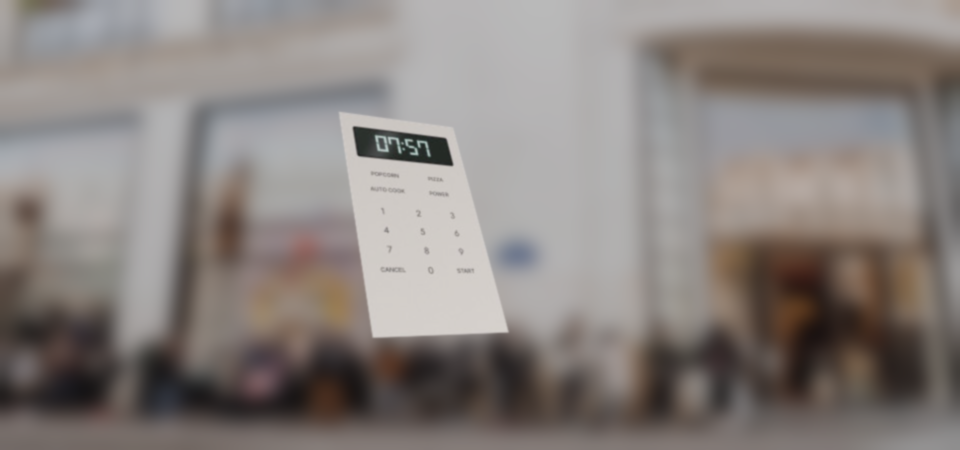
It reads 7.57
